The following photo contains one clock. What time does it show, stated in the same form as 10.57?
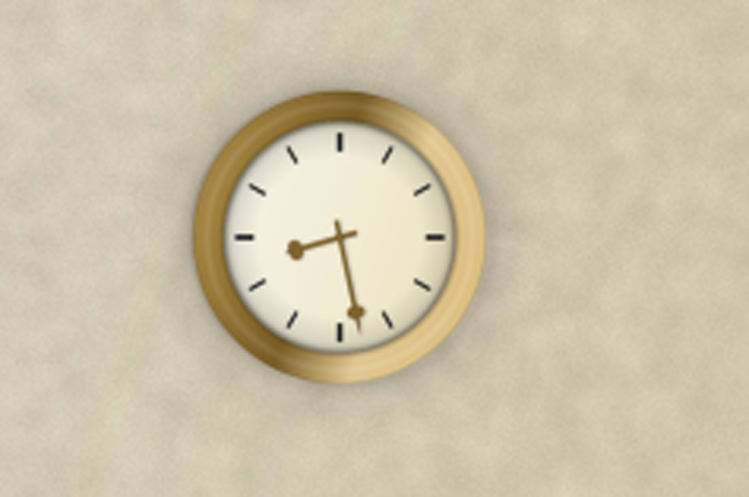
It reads 8.28
